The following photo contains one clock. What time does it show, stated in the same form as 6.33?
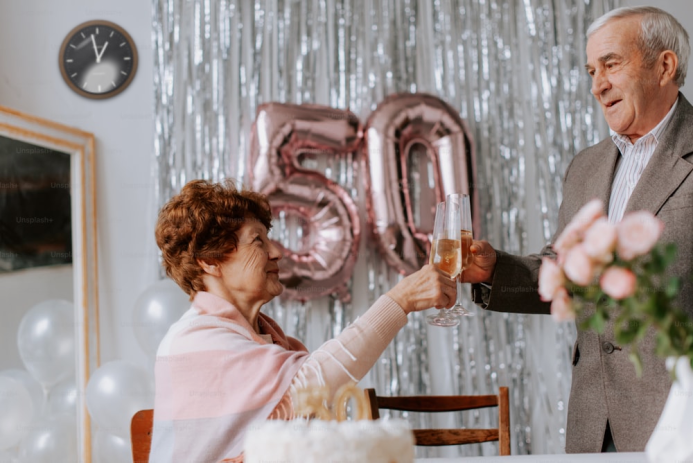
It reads 12.58
